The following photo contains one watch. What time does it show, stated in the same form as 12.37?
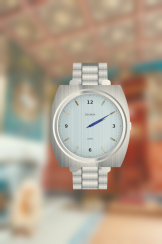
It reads 2.10
